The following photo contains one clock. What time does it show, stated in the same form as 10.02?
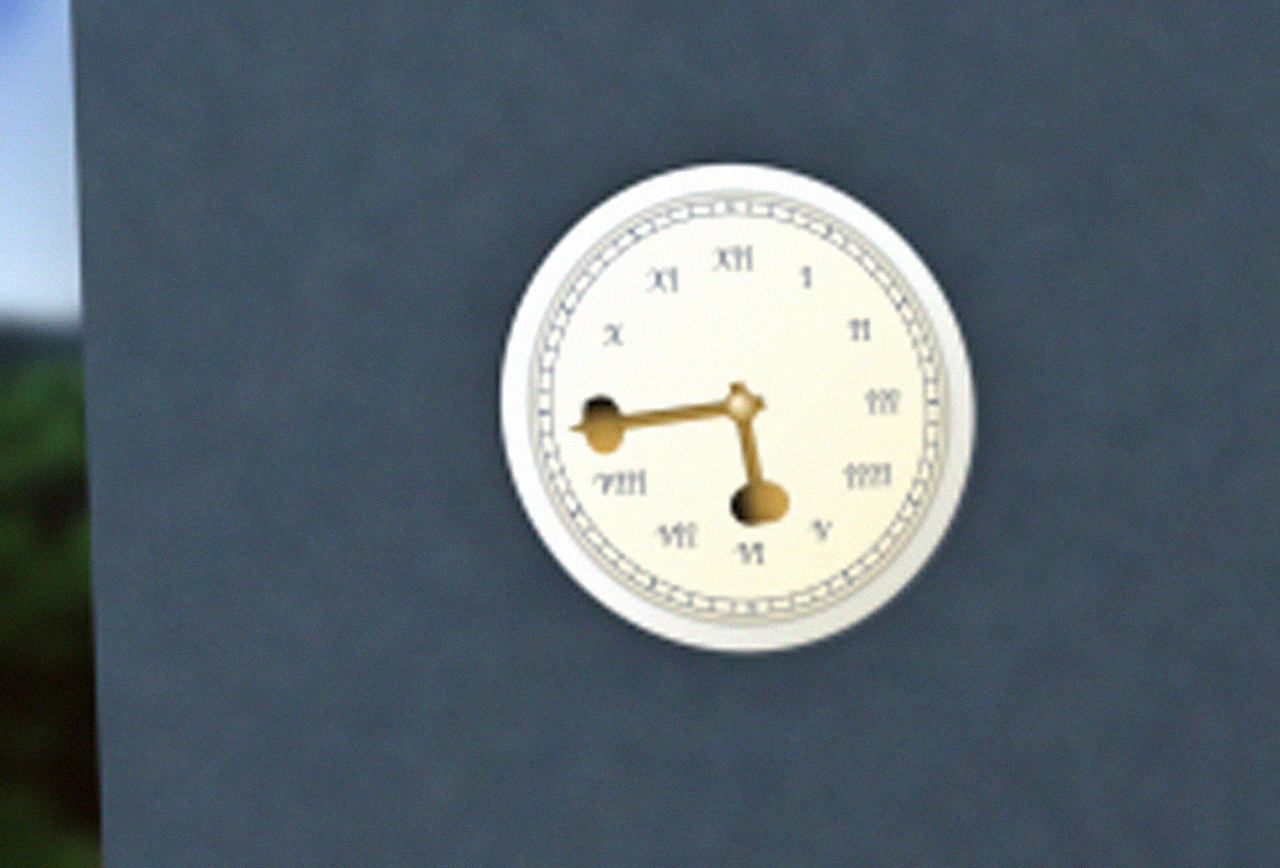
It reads 5.44
